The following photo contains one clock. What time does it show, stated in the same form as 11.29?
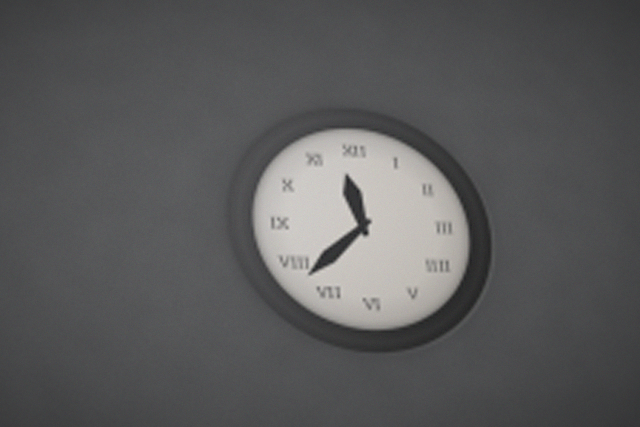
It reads 11.38
